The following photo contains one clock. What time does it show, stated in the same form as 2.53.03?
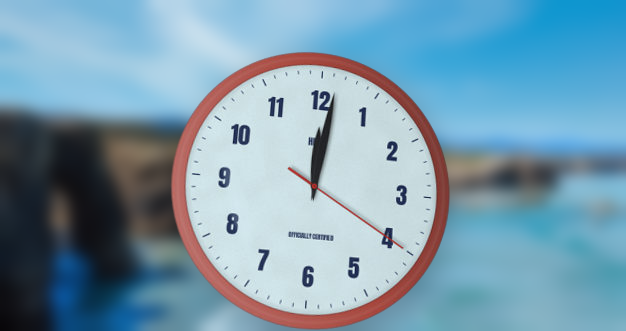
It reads 12.01.20
